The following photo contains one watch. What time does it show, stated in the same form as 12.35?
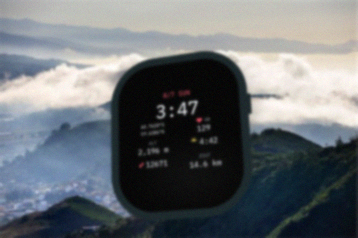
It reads 3.47
